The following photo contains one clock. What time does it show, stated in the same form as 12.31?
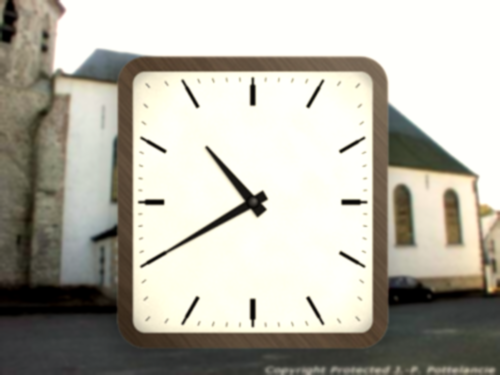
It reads 10.40
